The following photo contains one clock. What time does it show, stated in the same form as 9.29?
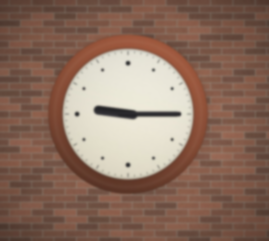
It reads 9.15
